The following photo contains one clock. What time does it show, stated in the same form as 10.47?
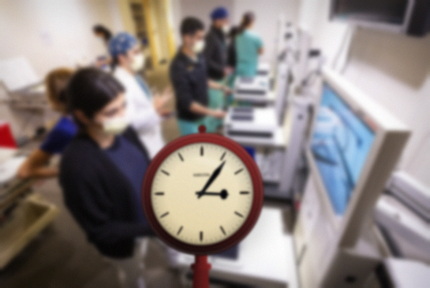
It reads 3.06
